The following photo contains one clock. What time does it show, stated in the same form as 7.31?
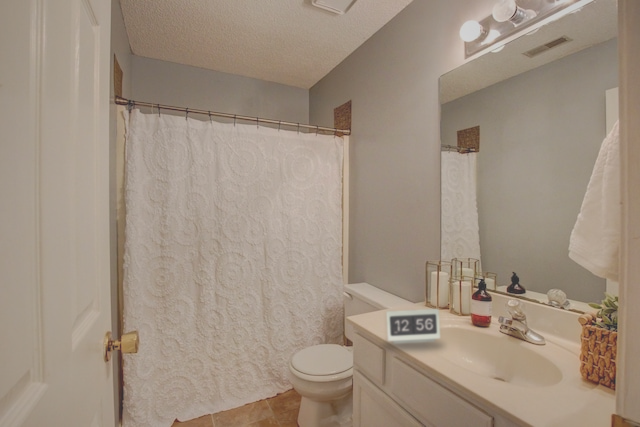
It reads 12.56
